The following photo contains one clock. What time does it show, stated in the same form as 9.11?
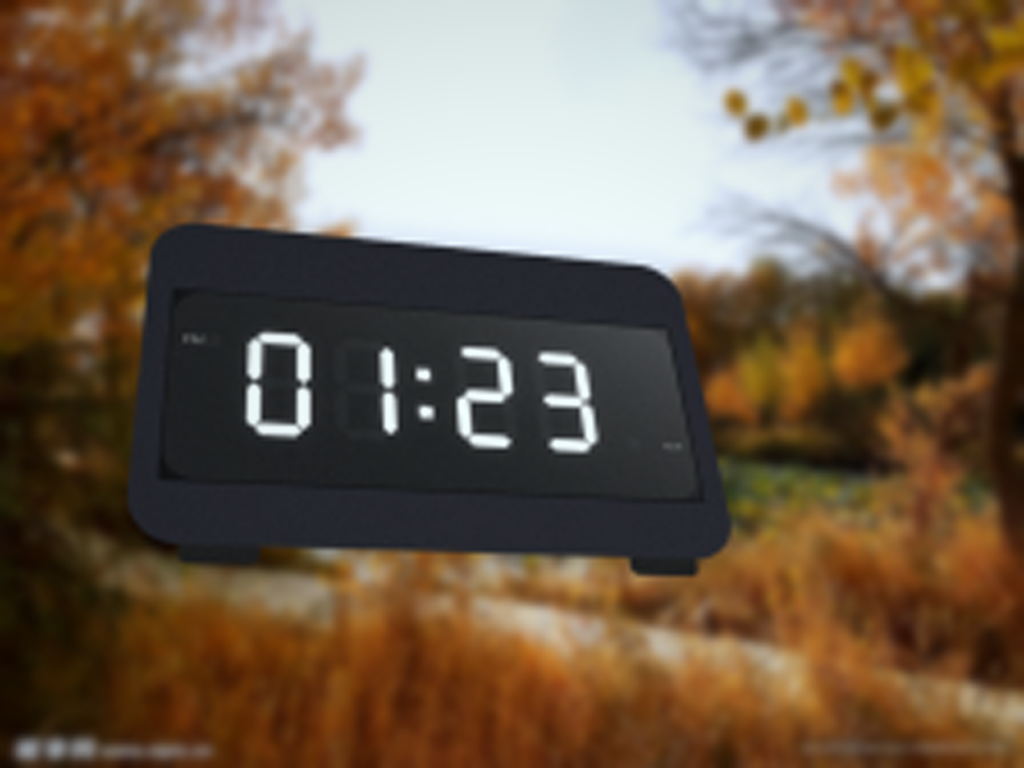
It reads 1.23
